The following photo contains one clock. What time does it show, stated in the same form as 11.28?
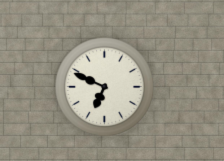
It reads 6.49
